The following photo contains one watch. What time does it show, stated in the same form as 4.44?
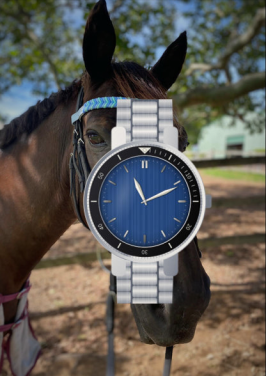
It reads 11.11
